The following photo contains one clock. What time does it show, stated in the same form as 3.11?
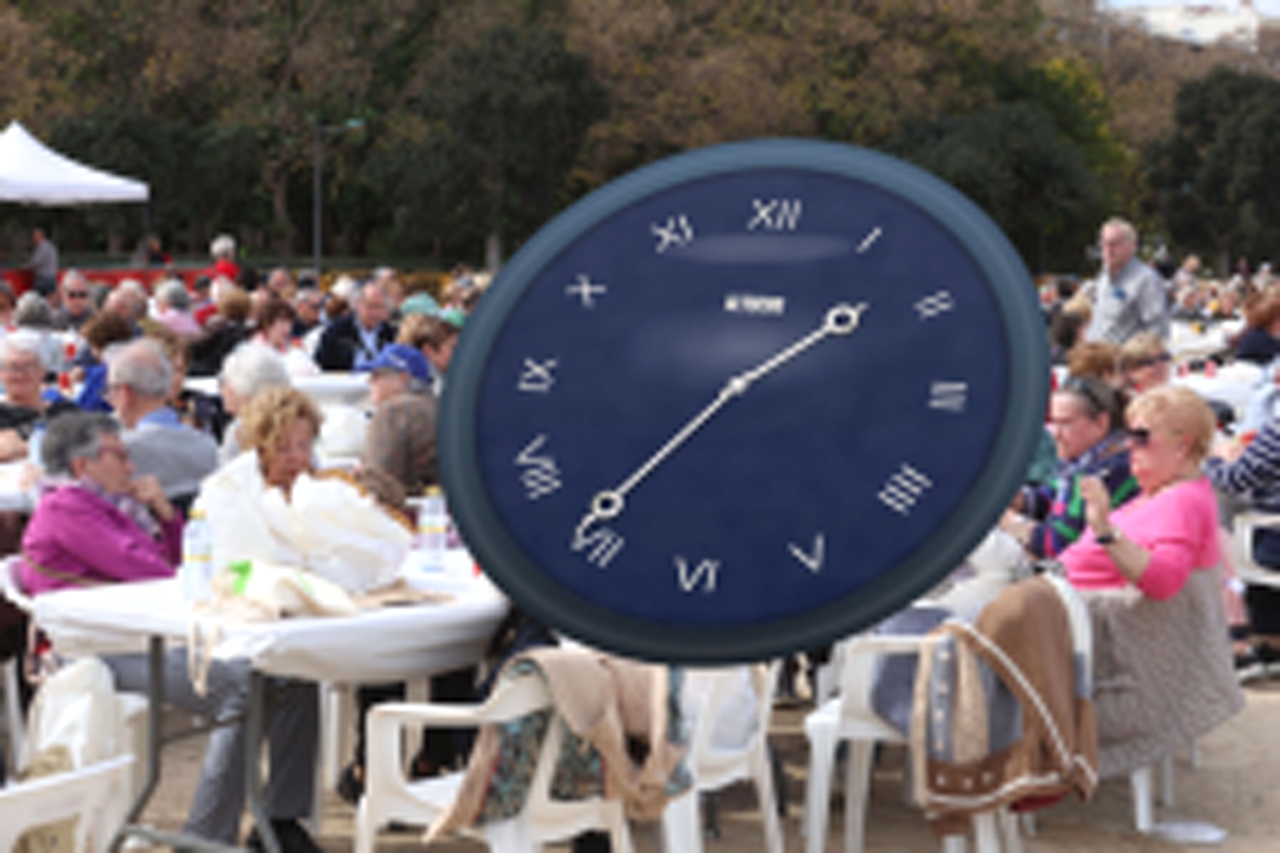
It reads 1.36
